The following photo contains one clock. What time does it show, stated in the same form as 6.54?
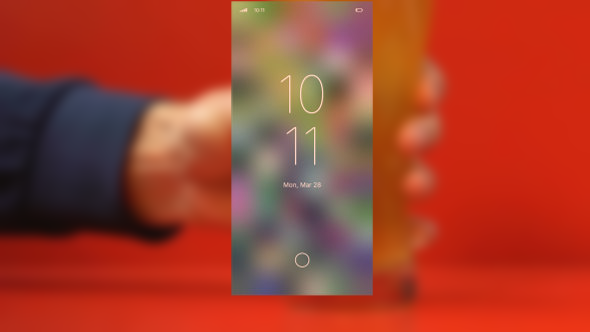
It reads 10.11
